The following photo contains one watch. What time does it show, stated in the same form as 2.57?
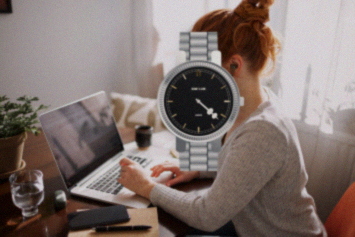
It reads 4.22
